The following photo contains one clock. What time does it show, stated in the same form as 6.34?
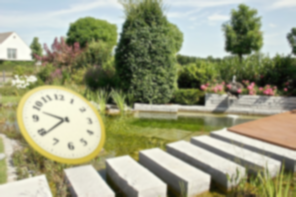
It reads 9.39
